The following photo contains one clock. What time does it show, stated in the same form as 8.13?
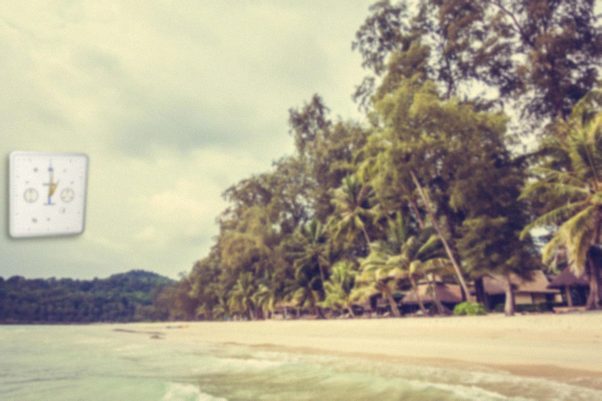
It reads 1.01
